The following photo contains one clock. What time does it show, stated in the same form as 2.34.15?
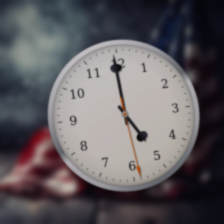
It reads 4.59.29
